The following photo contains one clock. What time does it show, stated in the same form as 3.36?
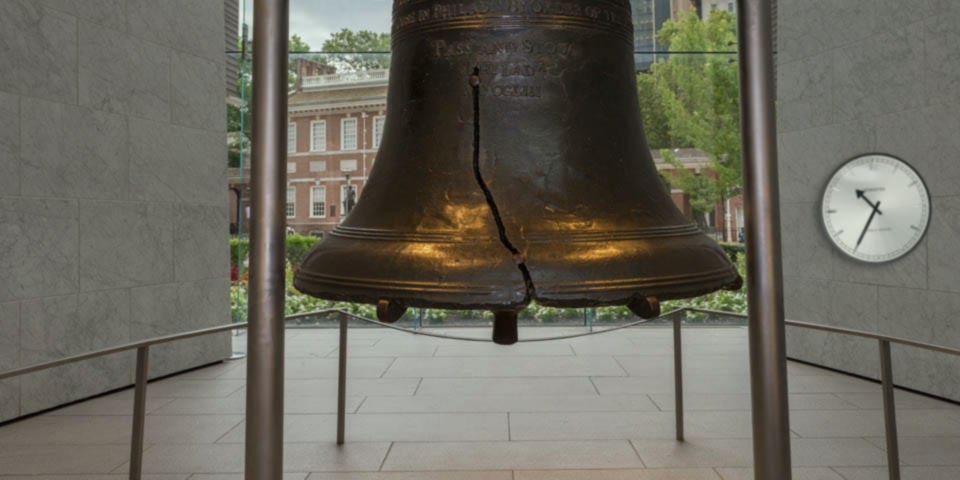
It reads 10.35
